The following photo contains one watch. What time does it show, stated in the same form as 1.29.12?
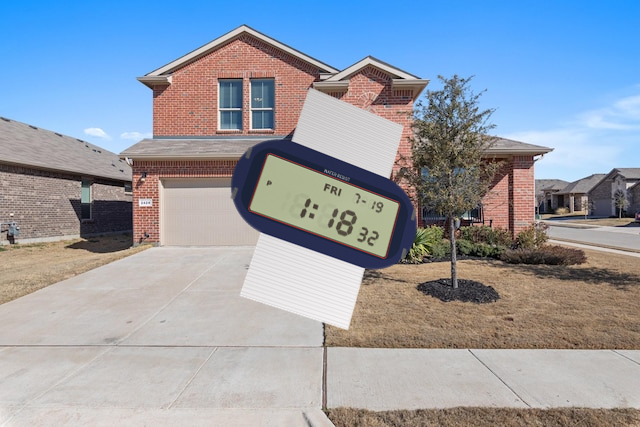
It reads 1.18.32
